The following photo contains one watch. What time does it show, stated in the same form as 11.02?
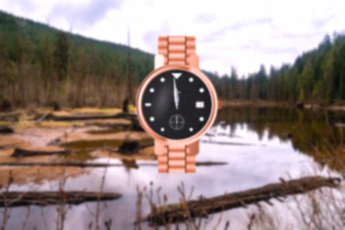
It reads 11.59
